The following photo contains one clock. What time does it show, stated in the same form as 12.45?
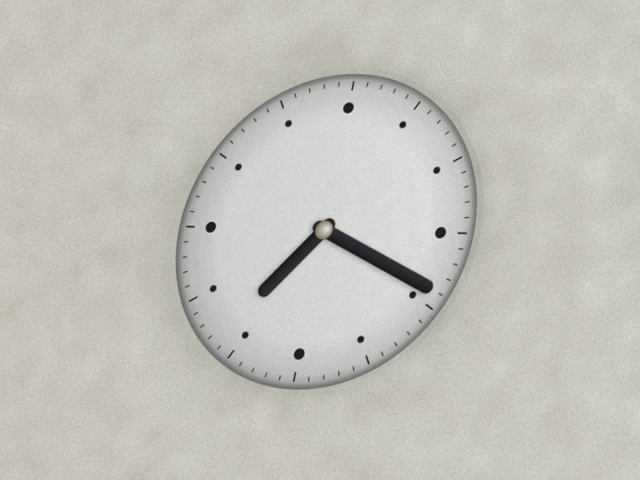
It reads 7.19
